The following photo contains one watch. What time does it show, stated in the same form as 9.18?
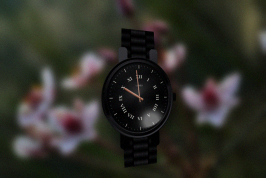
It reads 9.59
